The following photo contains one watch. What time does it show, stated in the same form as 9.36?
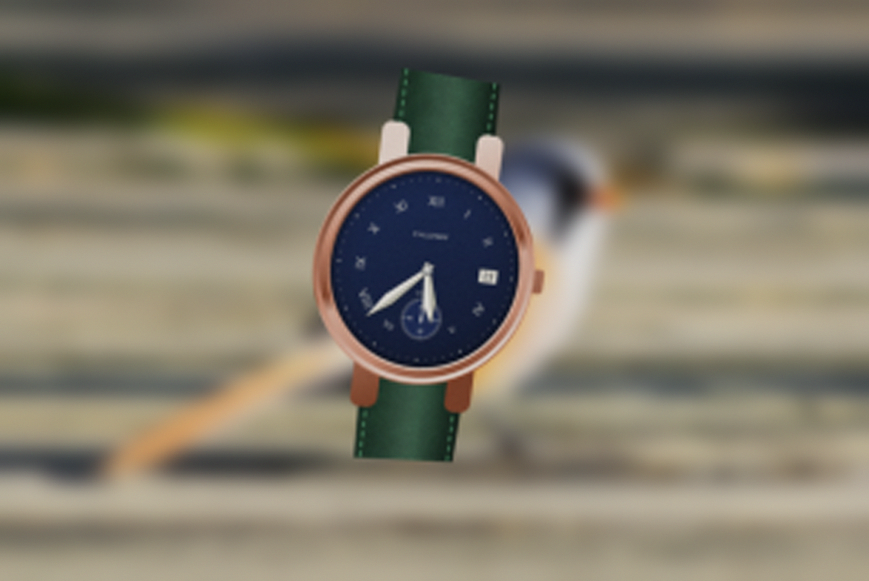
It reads 5.38
